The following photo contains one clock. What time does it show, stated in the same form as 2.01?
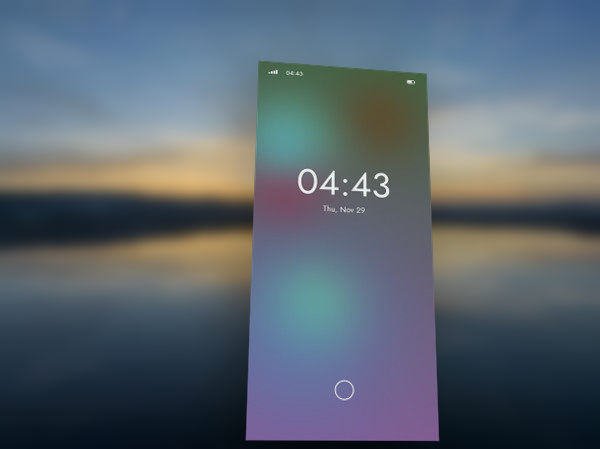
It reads 4.43
